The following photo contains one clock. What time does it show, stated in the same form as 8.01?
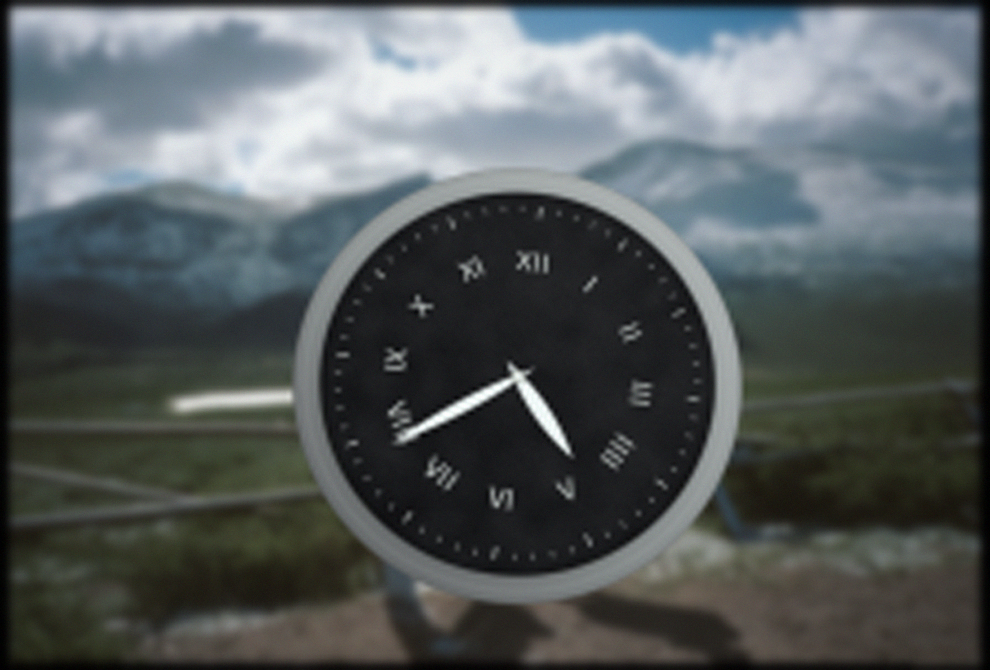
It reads 4.39
